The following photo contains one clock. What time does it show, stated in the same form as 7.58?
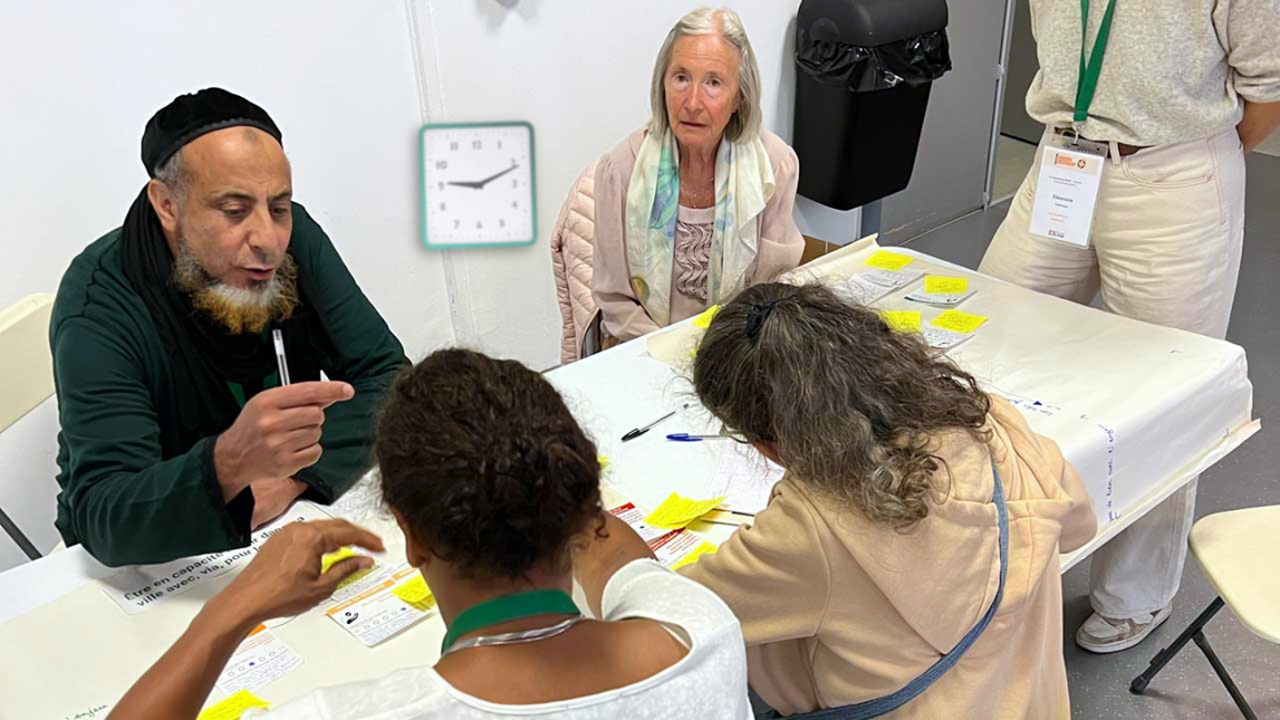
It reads 9.11
